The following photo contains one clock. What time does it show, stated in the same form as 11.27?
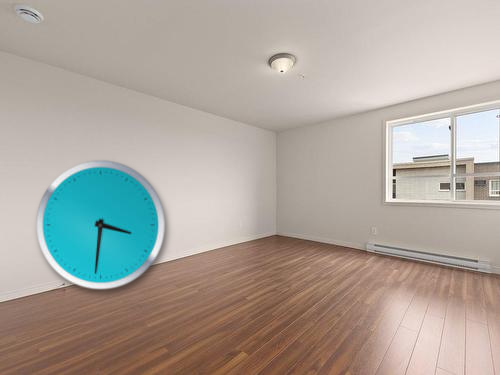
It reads 3.31
